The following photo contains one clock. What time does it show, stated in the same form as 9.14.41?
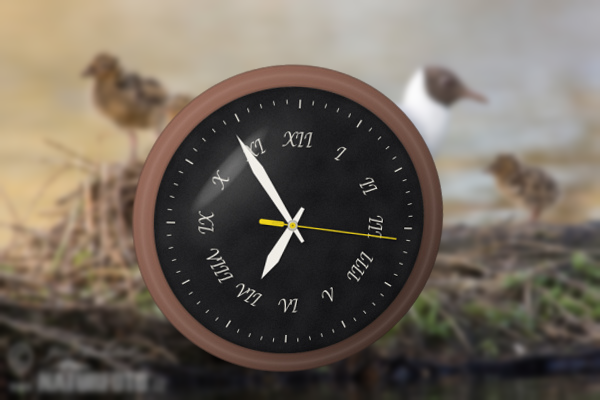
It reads 6.54.16
